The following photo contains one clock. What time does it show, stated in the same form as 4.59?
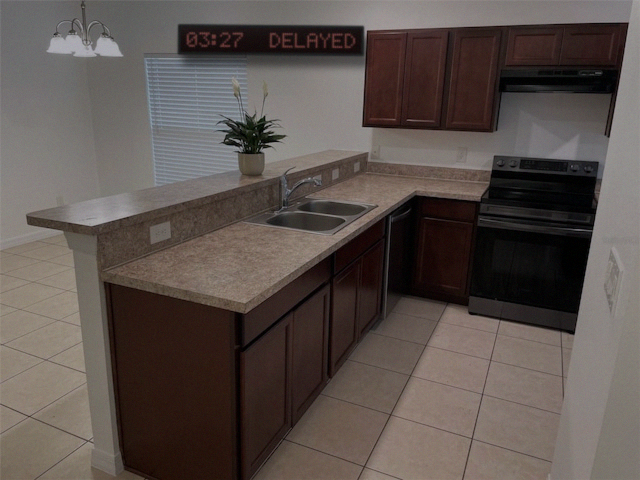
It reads 3.27
